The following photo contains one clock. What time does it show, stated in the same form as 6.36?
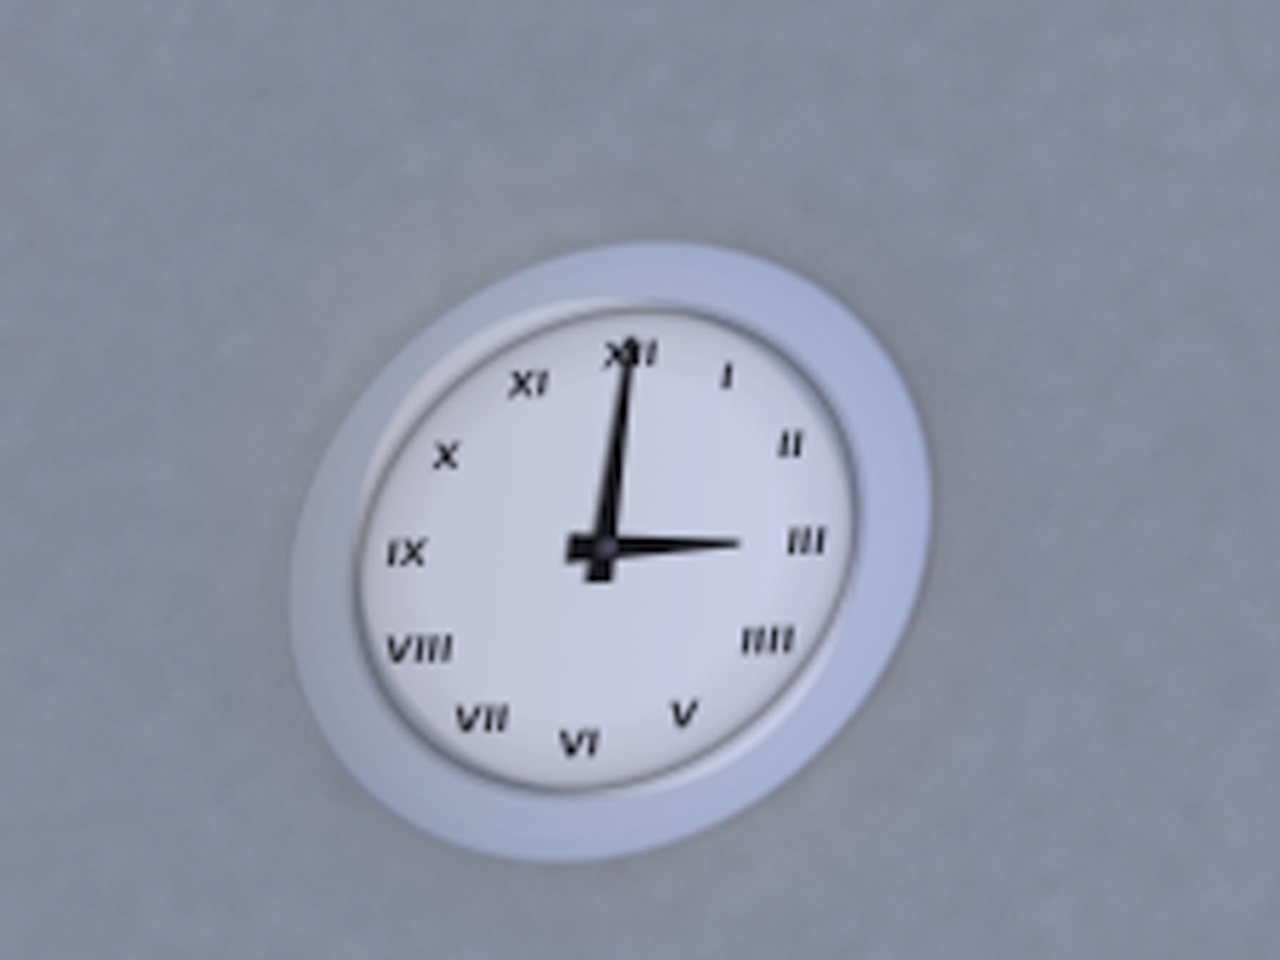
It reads 3.00
